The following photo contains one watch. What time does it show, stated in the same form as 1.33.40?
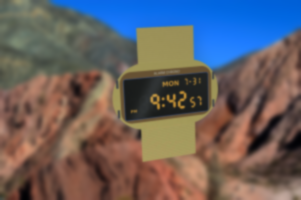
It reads 9.42.57
